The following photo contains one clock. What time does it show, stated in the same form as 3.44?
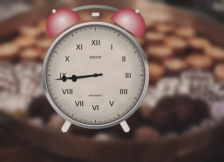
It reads 8.44
